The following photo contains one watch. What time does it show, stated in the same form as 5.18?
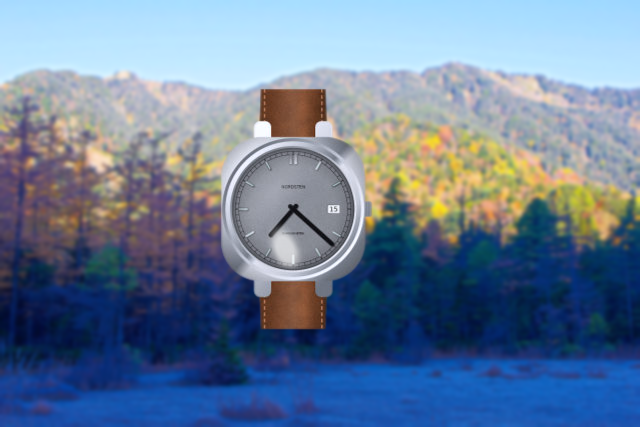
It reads 7.22
